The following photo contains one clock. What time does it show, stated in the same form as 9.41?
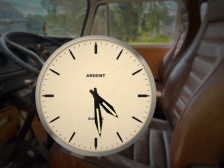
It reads 4.29
